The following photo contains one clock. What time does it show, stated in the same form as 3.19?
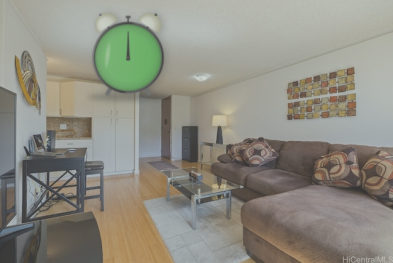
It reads 12.00
